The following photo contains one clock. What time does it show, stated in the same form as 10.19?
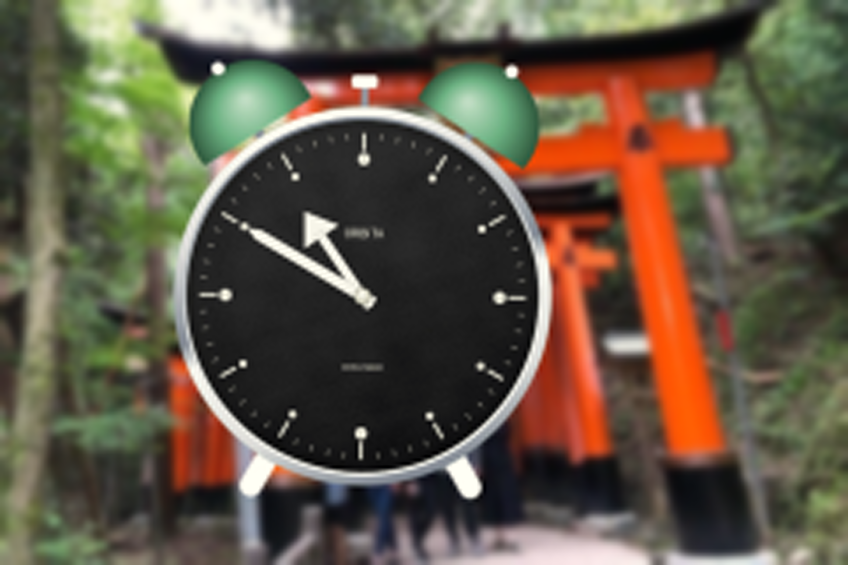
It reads 10.50
